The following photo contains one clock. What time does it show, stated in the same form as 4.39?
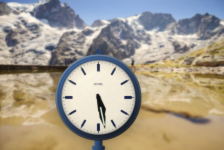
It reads 5.28
